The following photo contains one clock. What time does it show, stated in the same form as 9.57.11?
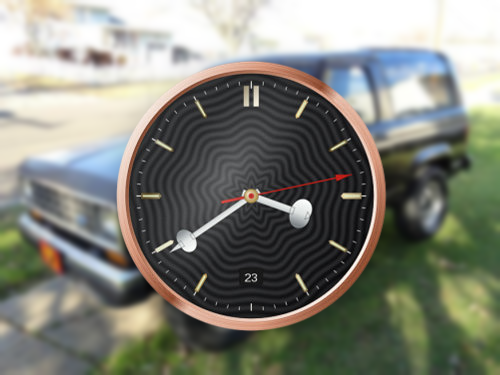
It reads 3.39.13
